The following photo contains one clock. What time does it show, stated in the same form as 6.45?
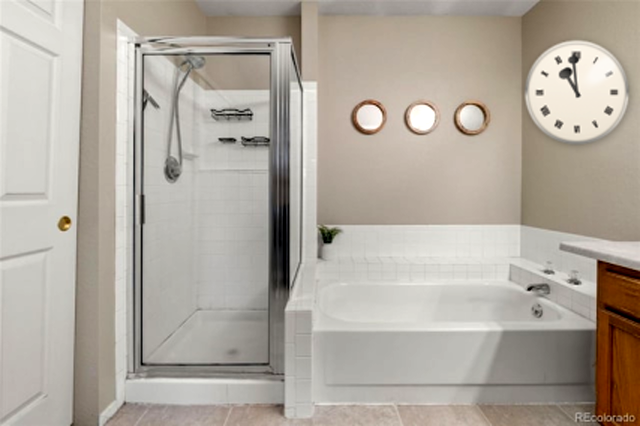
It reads 10.59
